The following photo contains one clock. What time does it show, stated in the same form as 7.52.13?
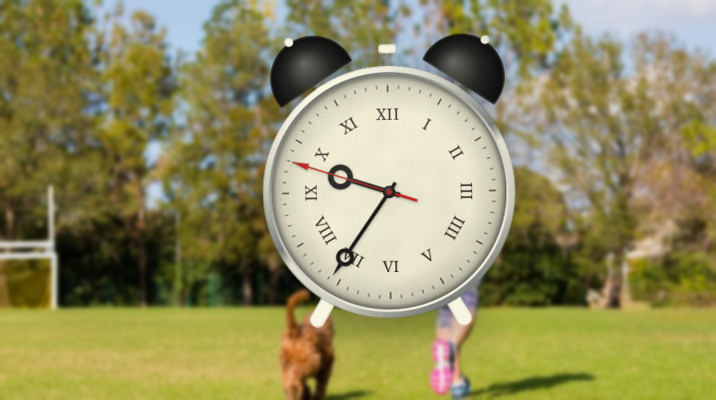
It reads 9.35.48
